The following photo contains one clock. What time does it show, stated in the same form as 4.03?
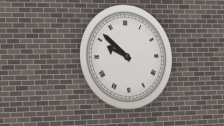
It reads 9.52
